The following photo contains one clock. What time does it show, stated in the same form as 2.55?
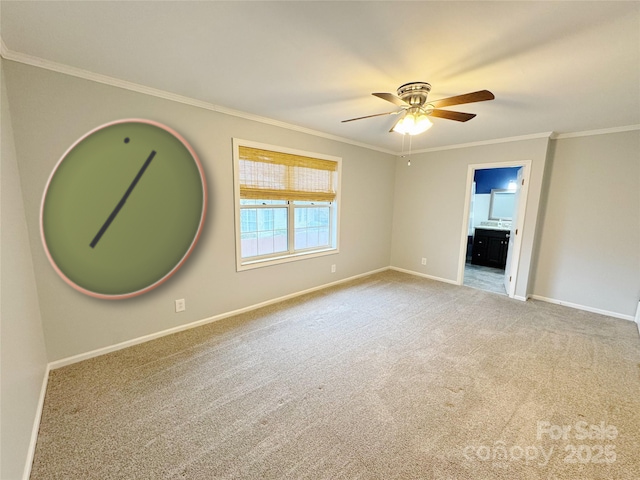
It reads 7.05
